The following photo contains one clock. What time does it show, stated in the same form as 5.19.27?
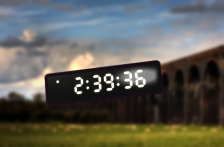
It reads 2.39.36
